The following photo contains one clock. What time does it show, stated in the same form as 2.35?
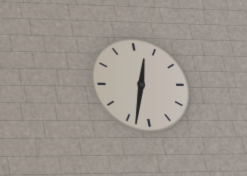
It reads 12.33
